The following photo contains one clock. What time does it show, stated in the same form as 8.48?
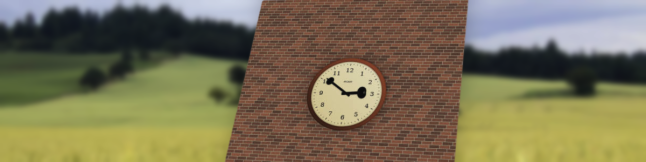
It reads 2.51
